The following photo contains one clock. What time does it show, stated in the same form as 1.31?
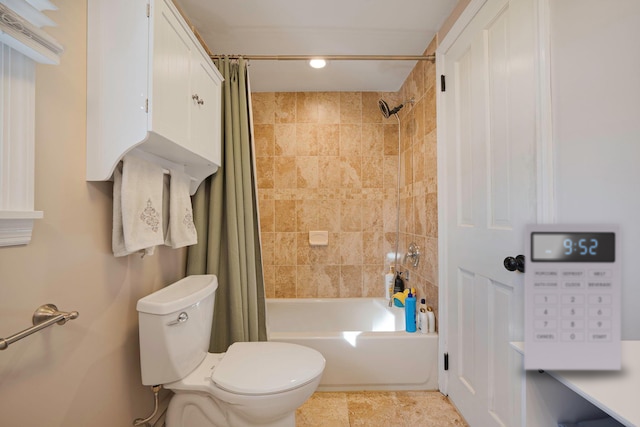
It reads 9.52
